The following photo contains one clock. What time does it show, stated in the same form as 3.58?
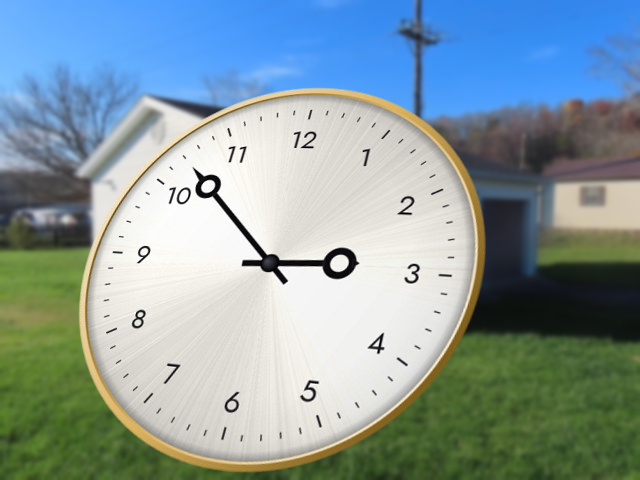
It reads 2.52
